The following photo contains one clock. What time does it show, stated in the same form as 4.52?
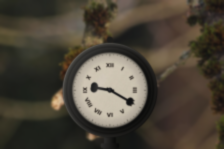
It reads 9.20
